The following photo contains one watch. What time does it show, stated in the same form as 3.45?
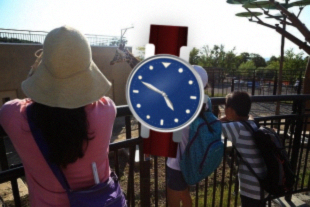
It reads 4.49
